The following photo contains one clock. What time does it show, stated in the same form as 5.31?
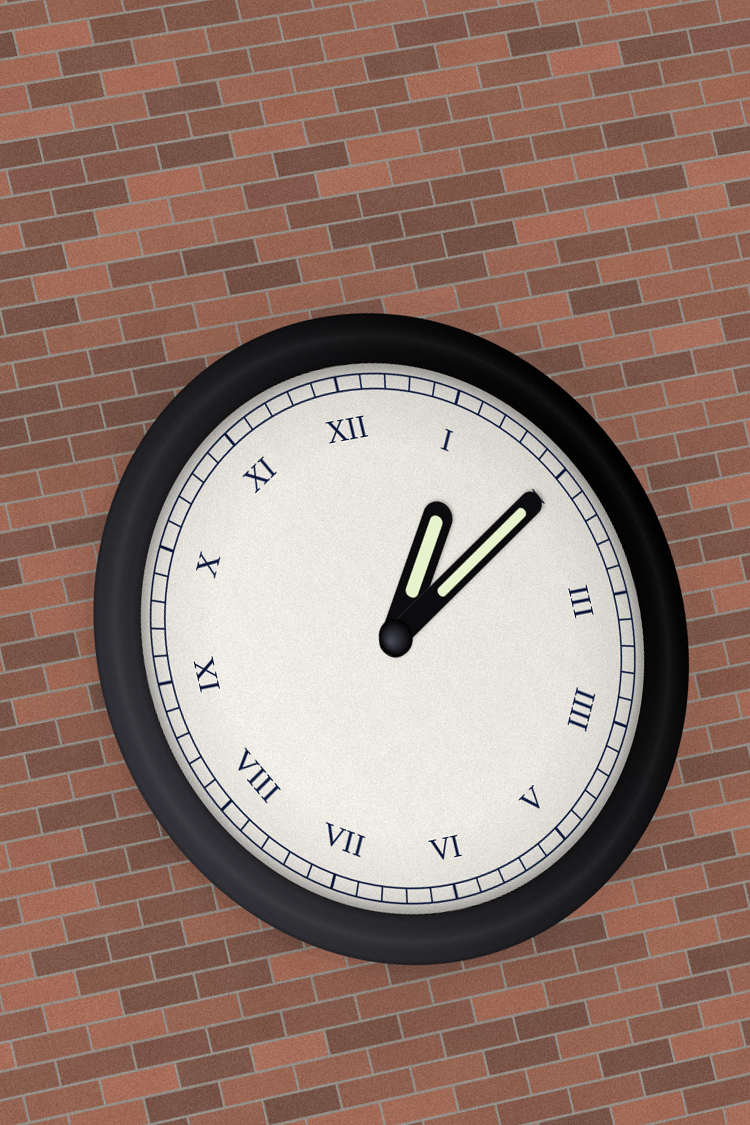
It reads 1.10
